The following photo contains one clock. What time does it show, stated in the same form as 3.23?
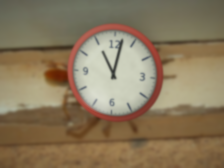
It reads 11.02
